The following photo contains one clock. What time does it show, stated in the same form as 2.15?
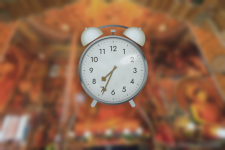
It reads 7.34
